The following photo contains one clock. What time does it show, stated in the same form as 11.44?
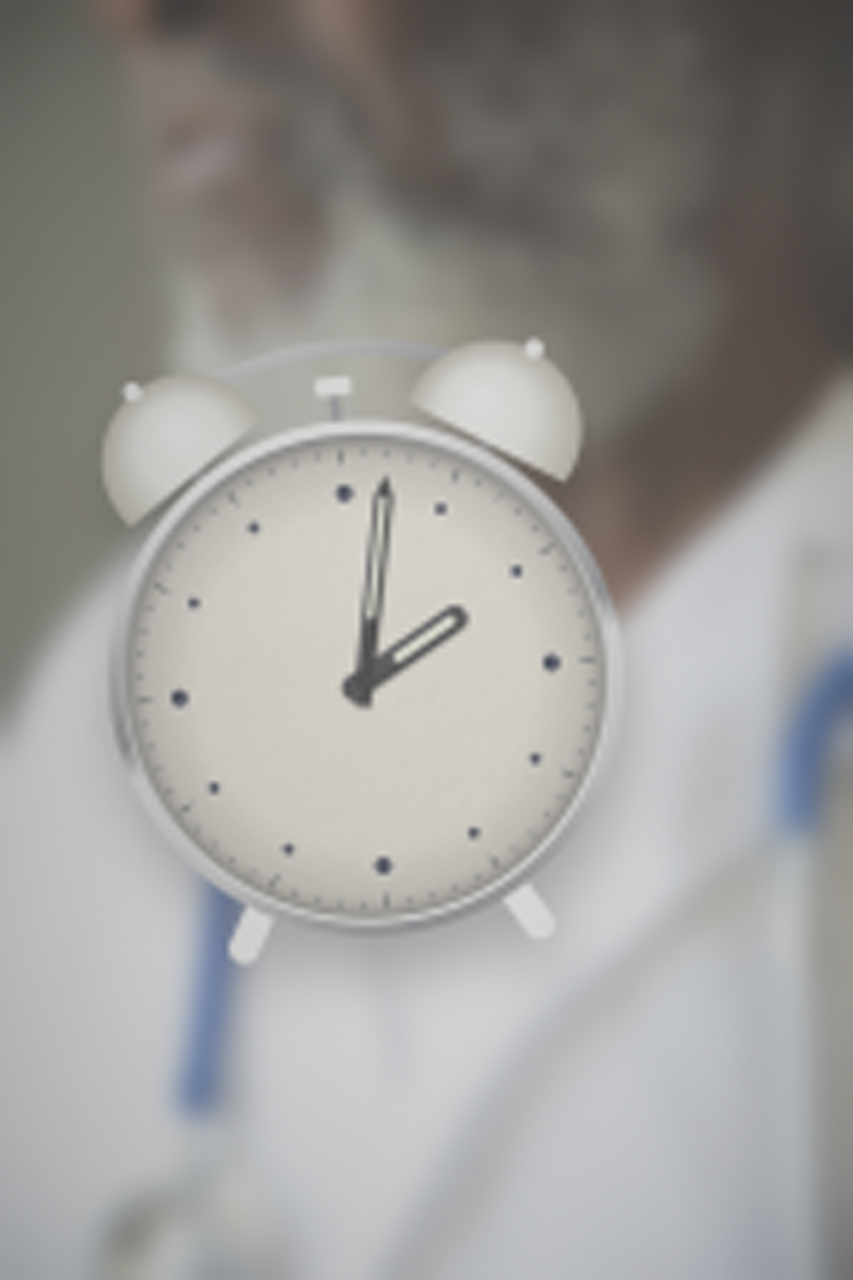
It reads 2.02
